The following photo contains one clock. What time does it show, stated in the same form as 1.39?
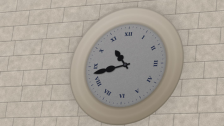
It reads 10.43
